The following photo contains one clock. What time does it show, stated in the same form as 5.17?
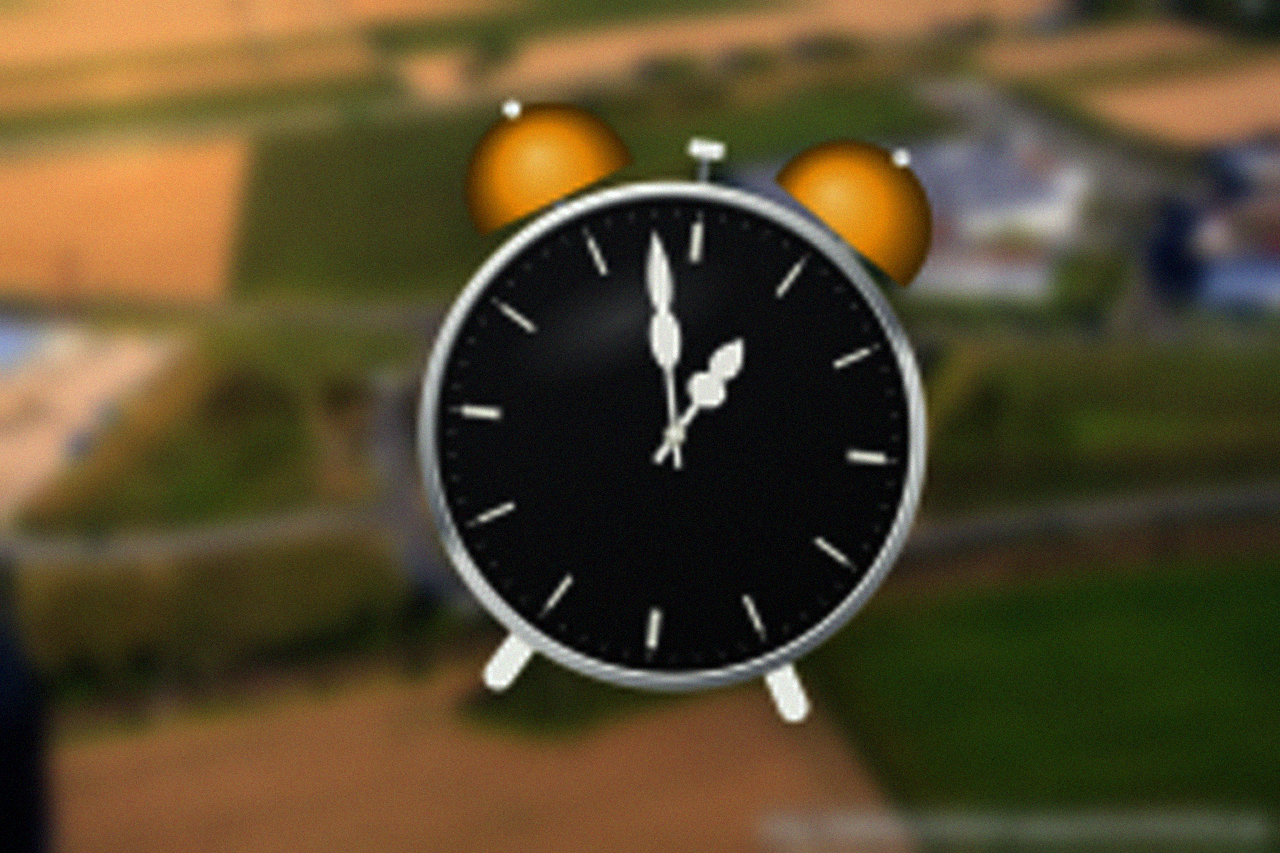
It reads 12.58
